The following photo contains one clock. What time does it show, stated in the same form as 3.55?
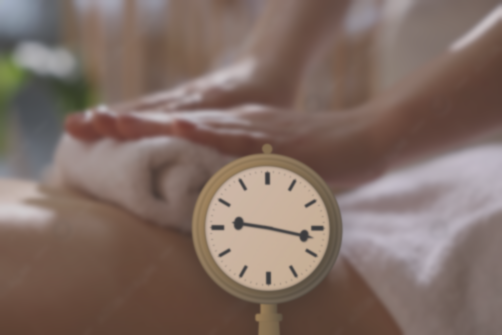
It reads 9.17
